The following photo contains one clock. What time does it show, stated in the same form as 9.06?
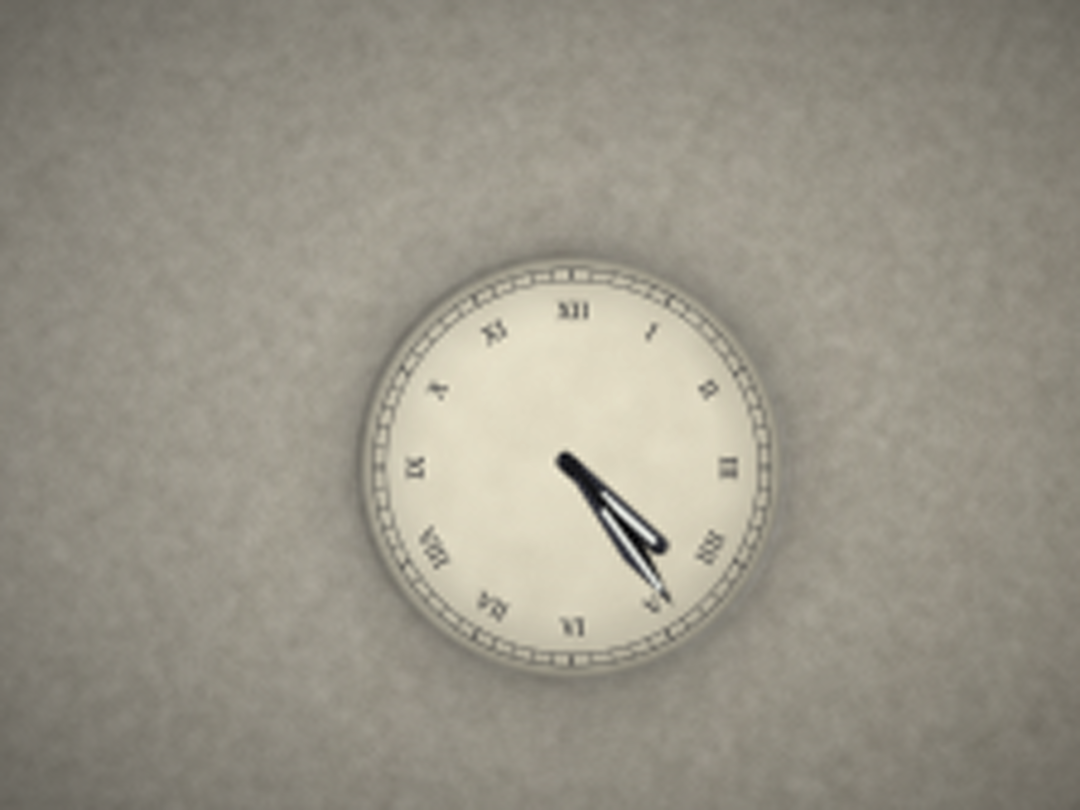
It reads 4.24
